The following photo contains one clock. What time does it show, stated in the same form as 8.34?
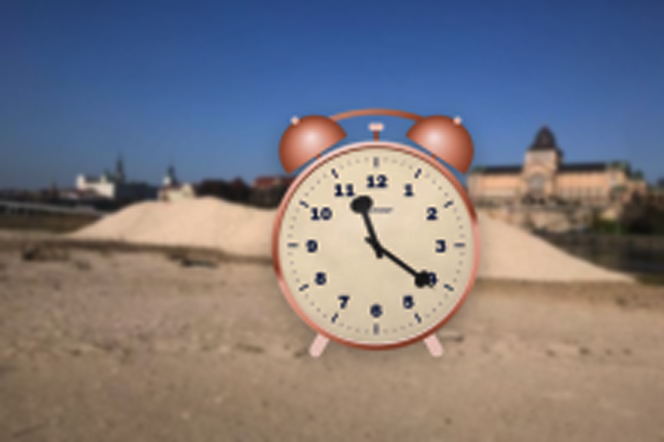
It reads 11.21
